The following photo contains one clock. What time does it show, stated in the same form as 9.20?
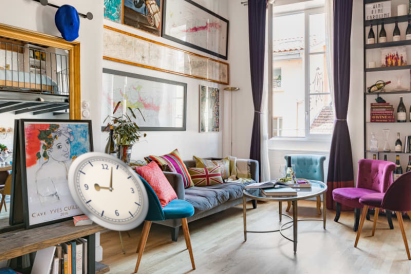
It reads 9.03
